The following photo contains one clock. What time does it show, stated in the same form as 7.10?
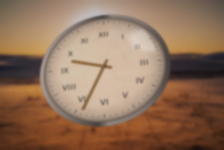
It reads 9.34
